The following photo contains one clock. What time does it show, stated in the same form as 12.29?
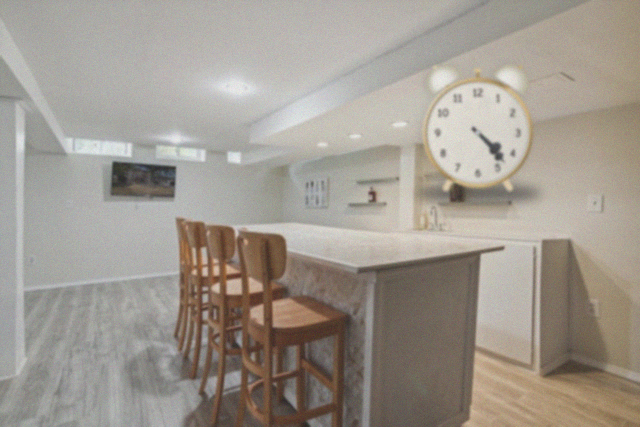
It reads 4.23
